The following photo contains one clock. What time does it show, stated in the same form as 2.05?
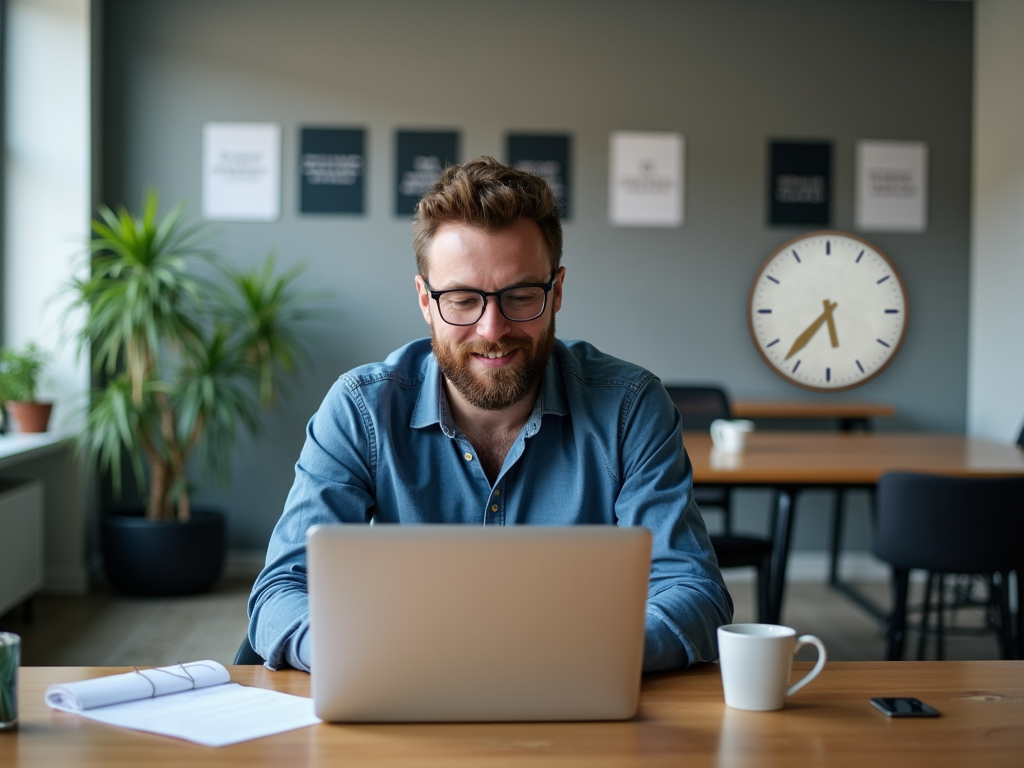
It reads 5.37
